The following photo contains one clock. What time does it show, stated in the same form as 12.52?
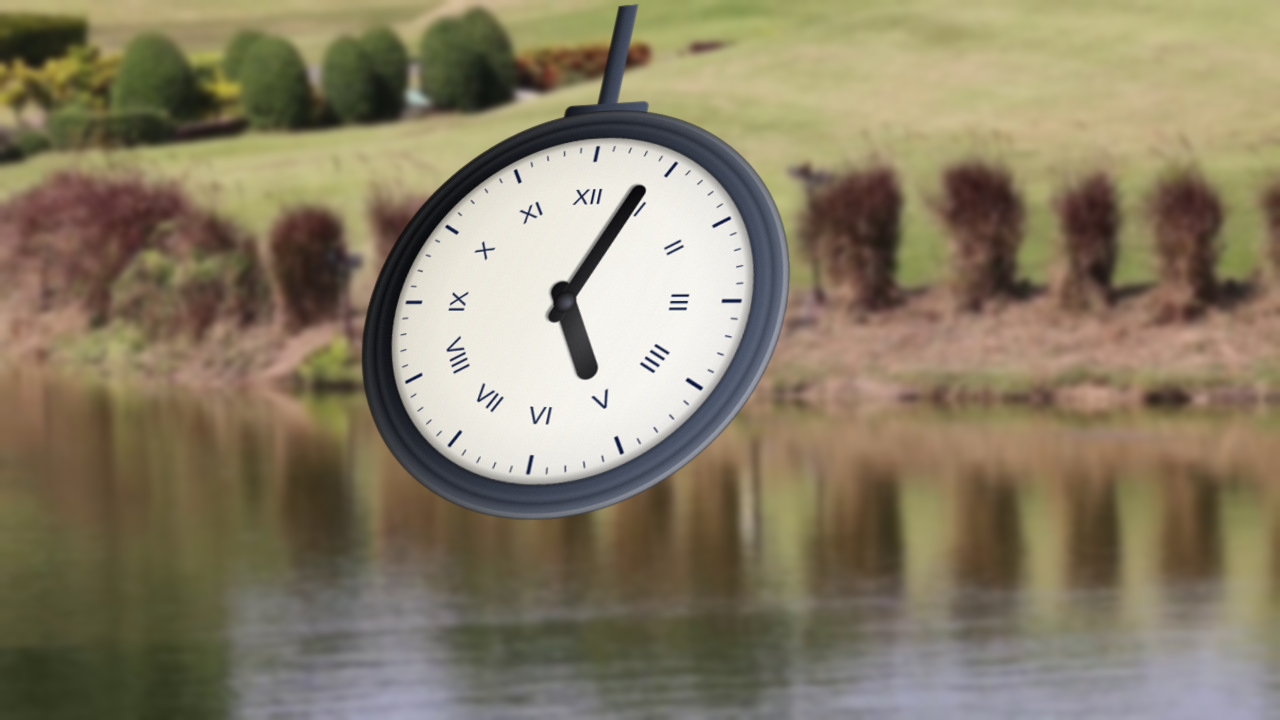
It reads 5.04
